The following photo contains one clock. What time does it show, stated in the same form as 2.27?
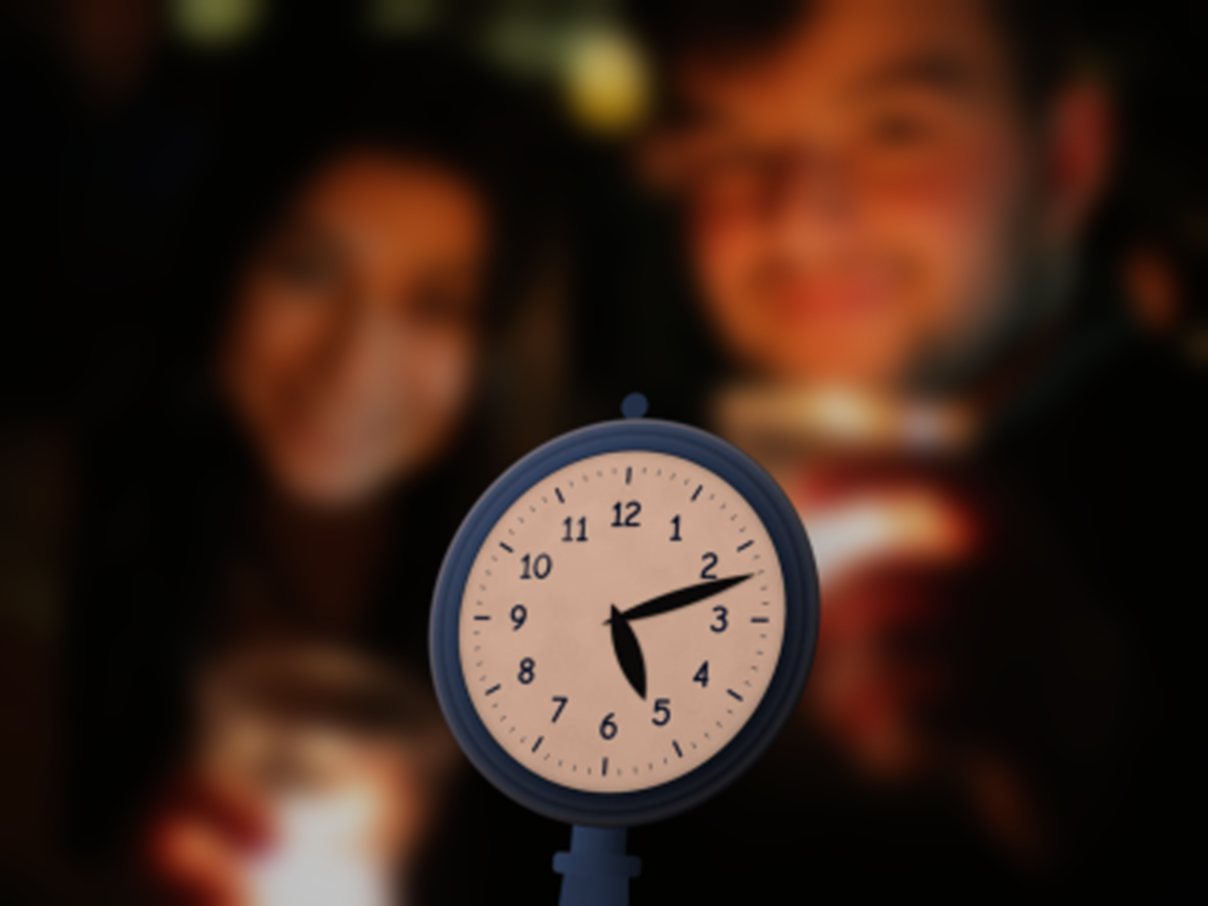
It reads 5.12
